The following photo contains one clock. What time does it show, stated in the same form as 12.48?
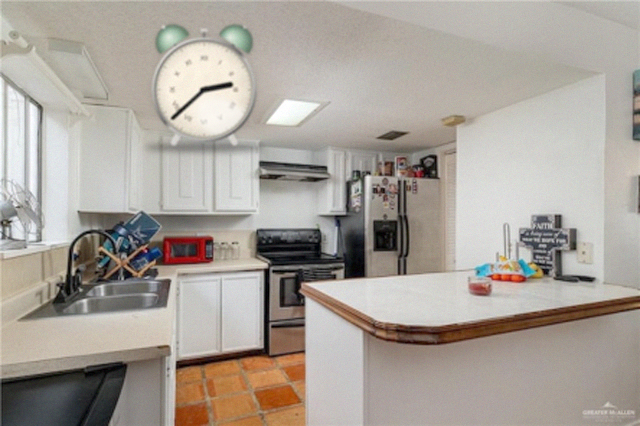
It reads 2.38
